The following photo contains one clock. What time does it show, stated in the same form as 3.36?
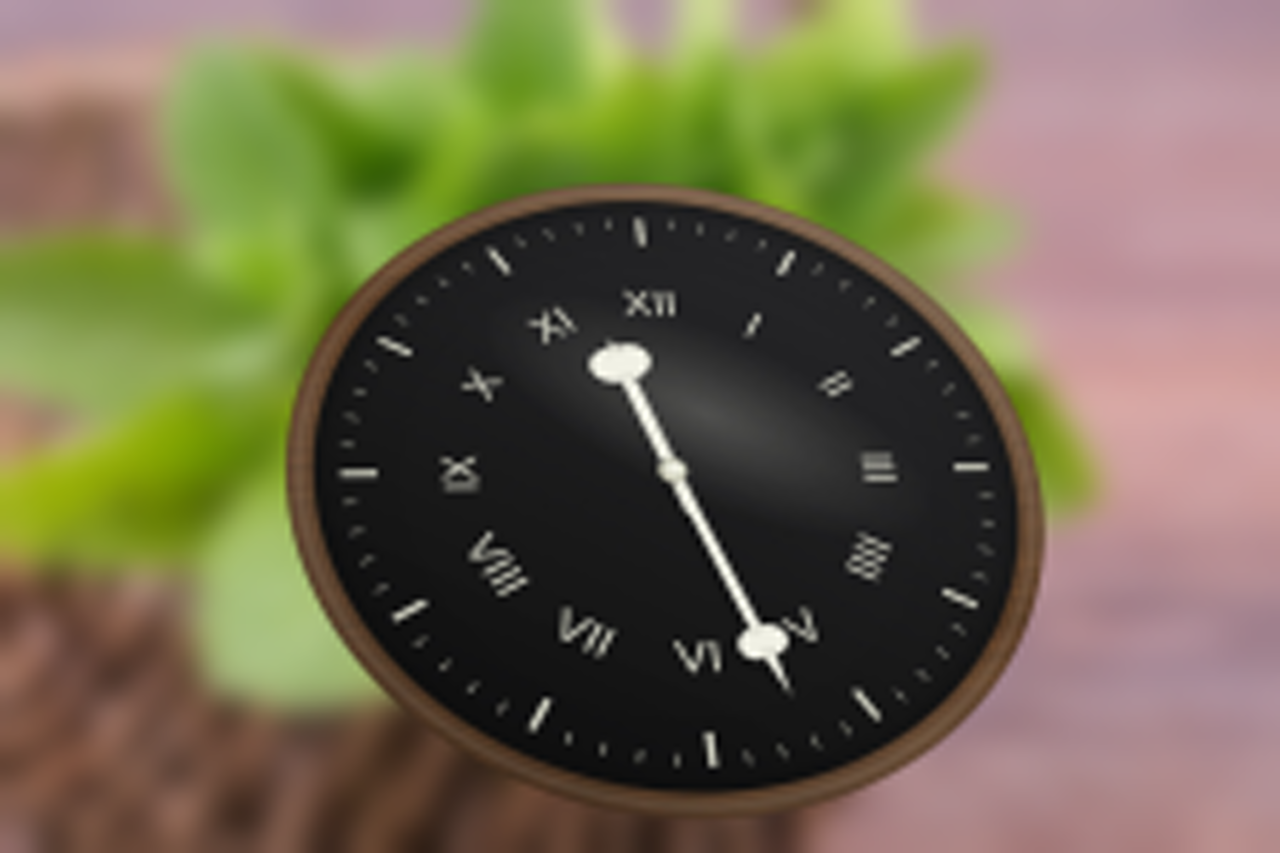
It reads 11.27
